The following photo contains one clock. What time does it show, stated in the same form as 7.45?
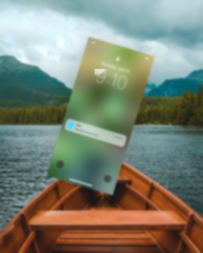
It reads 9.10
